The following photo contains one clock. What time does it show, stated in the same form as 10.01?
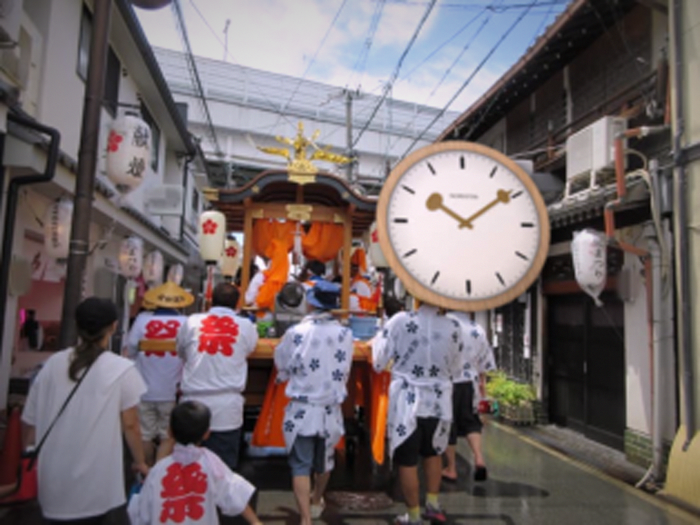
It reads 10.09
